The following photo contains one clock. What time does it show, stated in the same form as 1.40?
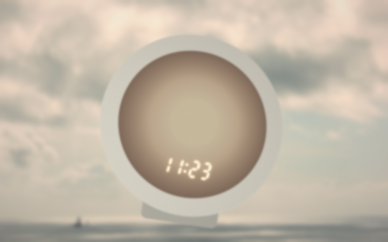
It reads 11.23
